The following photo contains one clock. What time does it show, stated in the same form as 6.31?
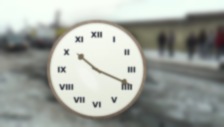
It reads 10.19
